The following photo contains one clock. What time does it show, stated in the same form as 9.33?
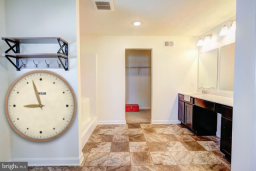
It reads 8.57
